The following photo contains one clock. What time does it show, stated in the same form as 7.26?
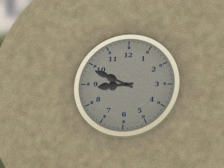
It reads 8.49
